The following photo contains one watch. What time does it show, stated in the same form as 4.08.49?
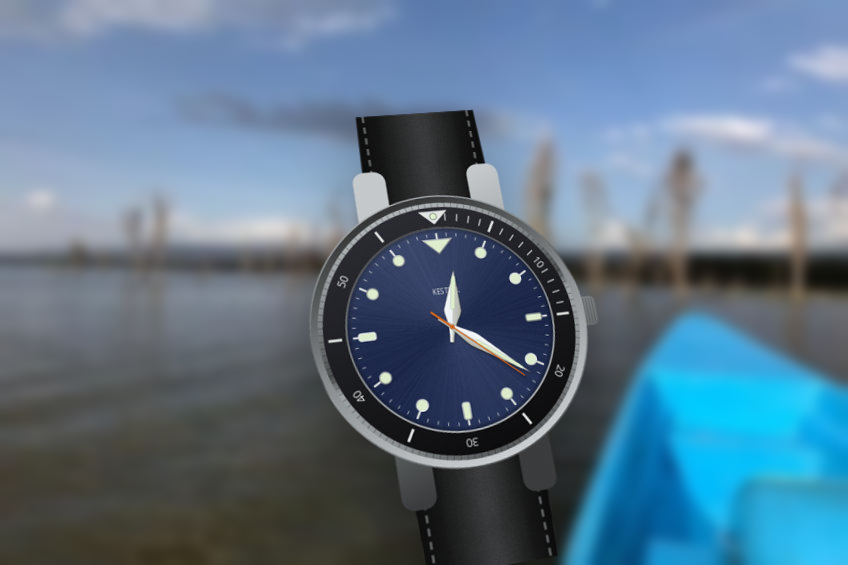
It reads 12.21.22
